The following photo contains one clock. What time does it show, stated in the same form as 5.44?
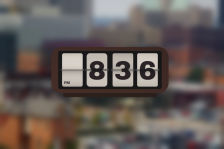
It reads 8.36
